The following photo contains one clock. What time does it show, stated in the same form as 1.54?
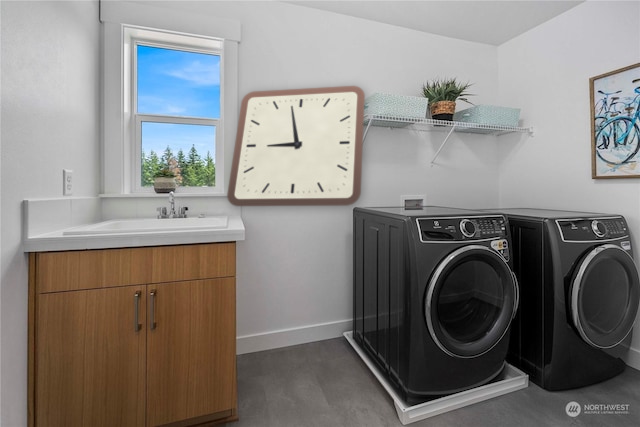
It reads 8.58
